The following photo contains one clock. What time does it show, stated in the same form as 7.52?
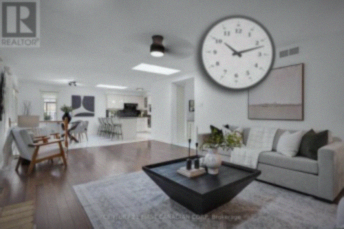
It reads 10.12
